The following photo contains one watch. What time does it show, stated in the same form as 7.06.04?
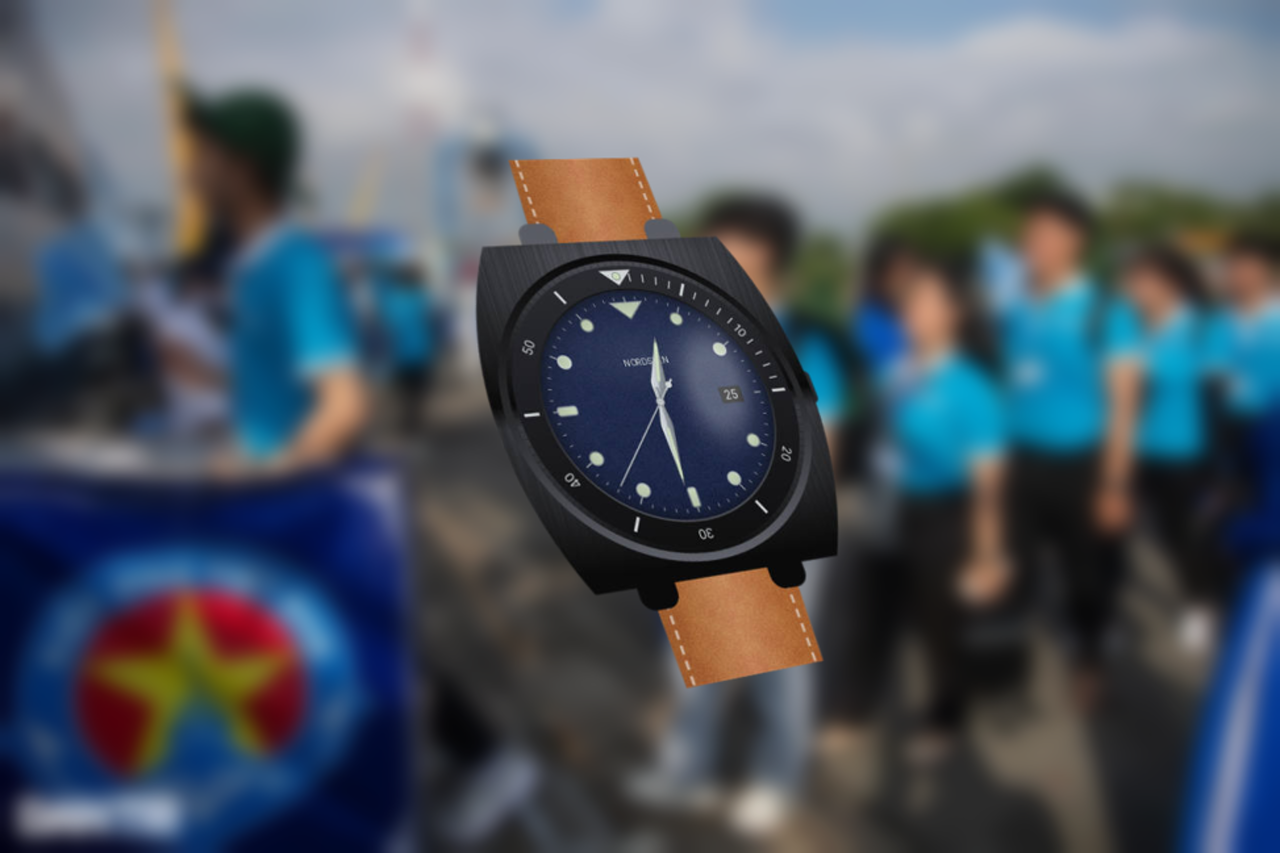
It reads 12.30.37
